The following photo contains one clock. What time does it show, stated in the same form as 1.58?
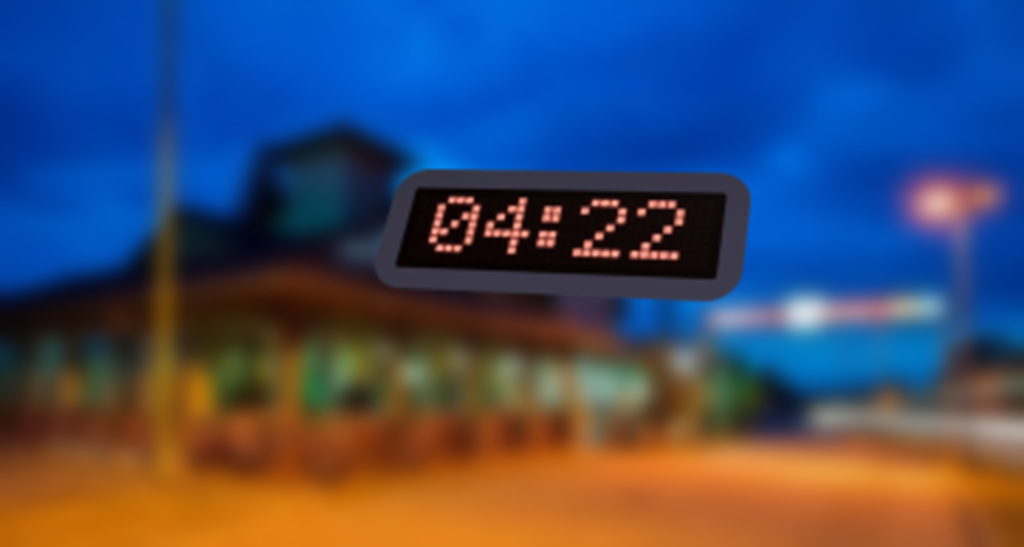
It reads 4.22
